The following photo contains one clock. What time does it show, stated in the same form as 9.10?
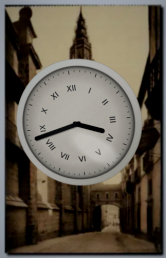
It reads 3.43
